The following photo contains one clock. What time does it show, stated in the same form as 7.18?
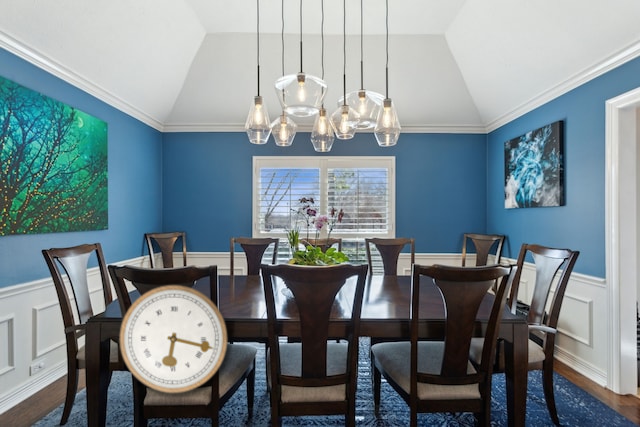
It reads 6.17
